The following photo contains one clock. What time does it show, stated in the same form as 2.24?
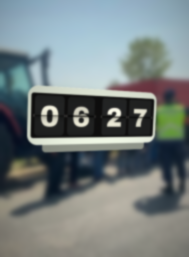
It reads 6.27
